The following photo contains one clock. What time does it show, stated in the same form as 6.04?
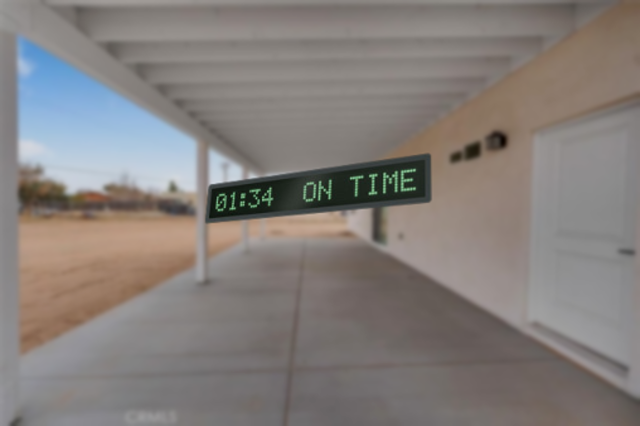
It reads 1.34
